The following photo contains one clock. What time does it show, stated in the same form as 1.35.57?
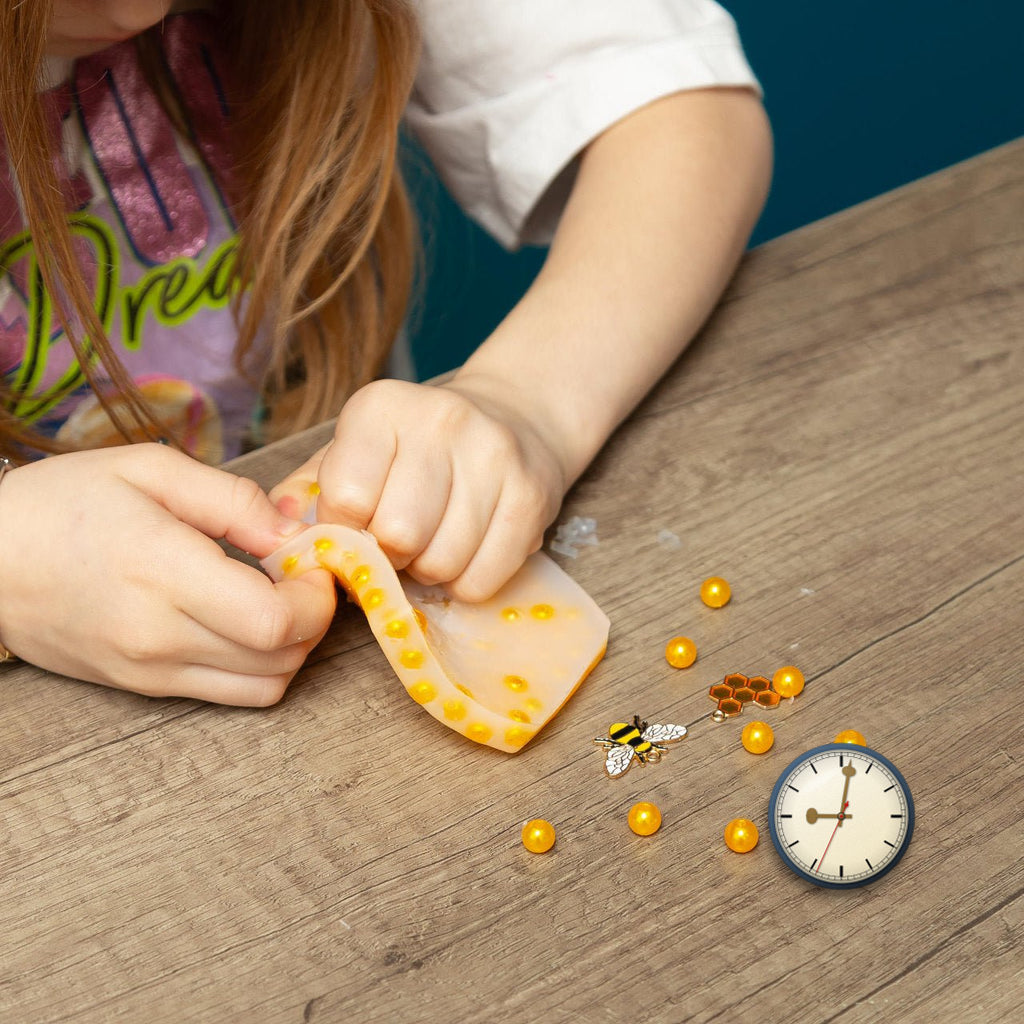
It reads 9.01.34
